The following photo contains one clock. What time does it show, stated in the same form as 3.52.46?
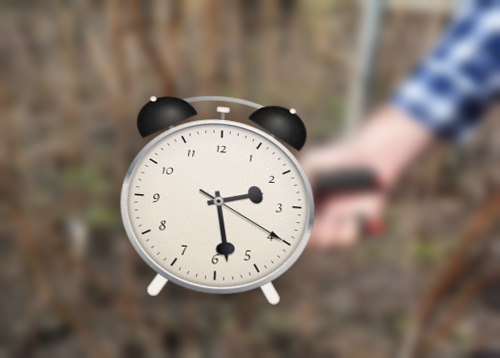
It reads 2.28.20
